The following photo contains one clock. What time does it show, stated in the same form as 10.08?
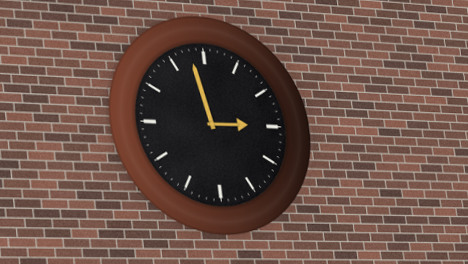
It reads 2.58
